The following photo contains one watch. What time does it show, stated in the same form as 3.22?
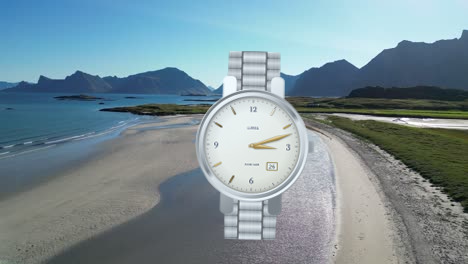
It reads 3.12
